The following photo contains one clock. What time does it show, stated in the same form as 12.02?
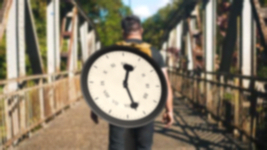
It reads 12.27
